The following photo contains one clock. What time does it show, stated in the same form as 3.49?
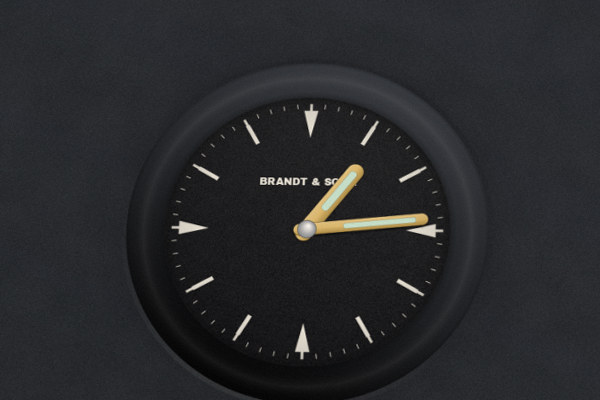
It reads 1.14
